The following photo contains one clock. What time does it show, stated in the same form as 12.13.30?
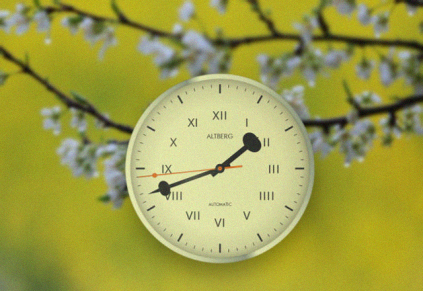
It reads 1.41.44
